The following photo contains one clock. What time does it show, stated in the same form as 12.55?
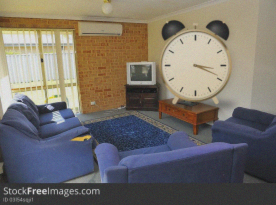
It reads 3.19
